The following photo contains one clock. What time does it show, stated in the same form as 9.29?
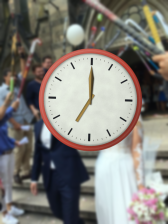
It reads 7.00
